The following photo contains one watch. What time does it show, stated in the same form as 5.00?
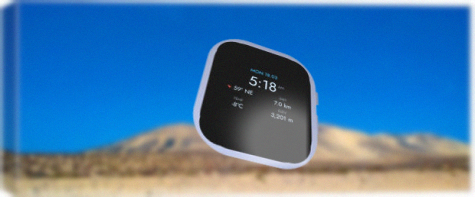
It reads 5.18
